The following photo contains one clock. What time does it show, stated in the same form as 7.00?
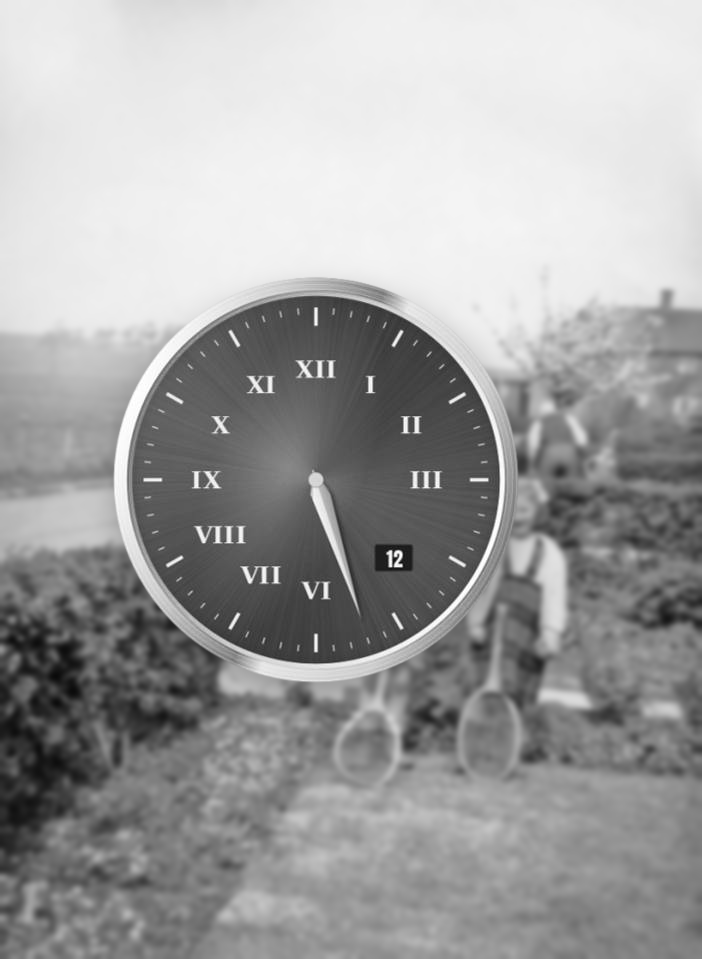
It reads 5.27
